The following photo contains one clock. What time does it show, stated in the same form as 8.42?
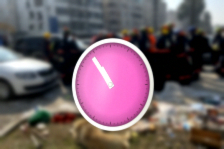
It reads 10.54
